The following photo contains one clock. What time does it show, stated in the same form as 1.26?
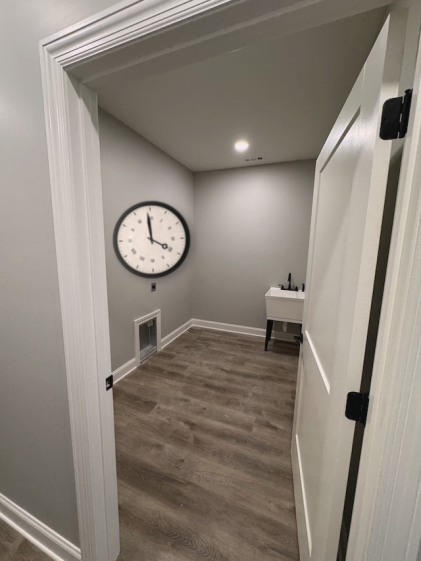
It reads 3.59
